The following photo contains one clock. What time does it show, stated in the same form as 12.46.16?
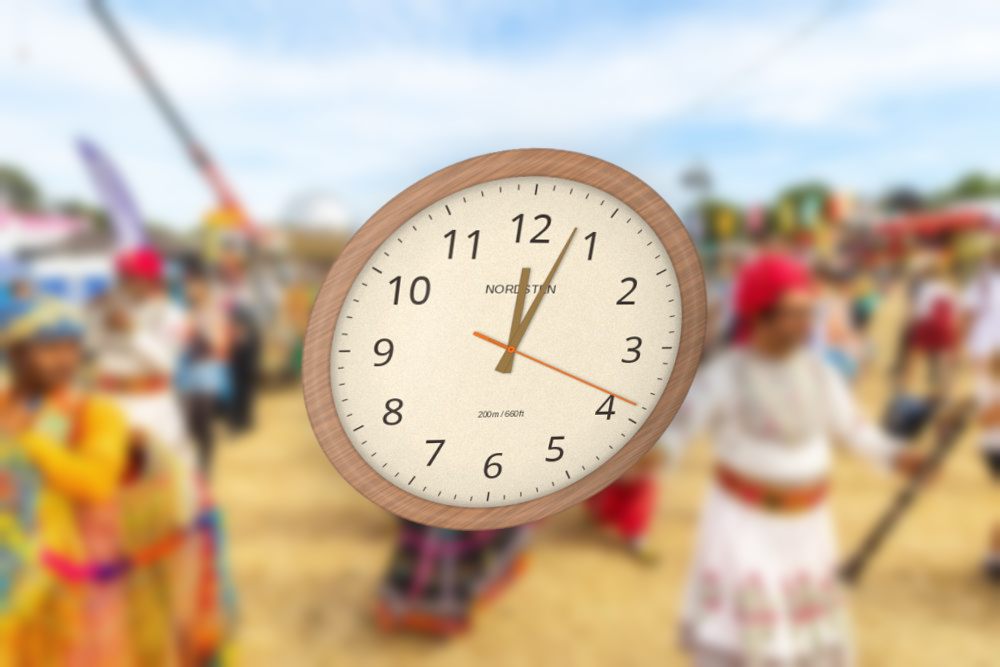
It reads 12.03.19
